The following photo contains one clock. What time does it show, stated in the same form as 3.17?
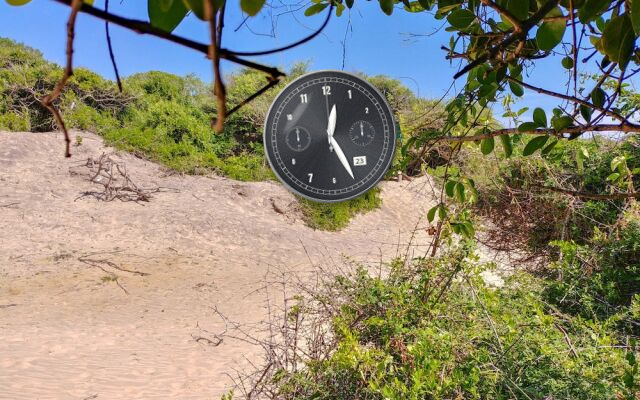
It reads 12.26
